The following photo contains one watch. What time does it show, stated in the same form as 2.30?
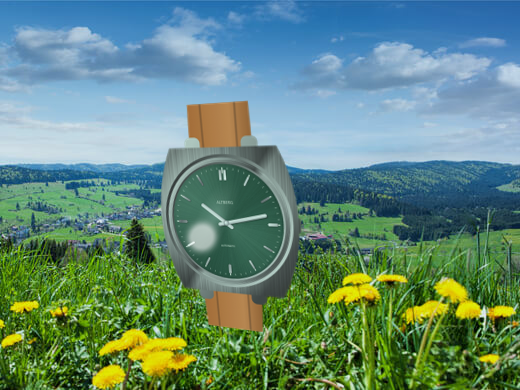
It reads 10.13
